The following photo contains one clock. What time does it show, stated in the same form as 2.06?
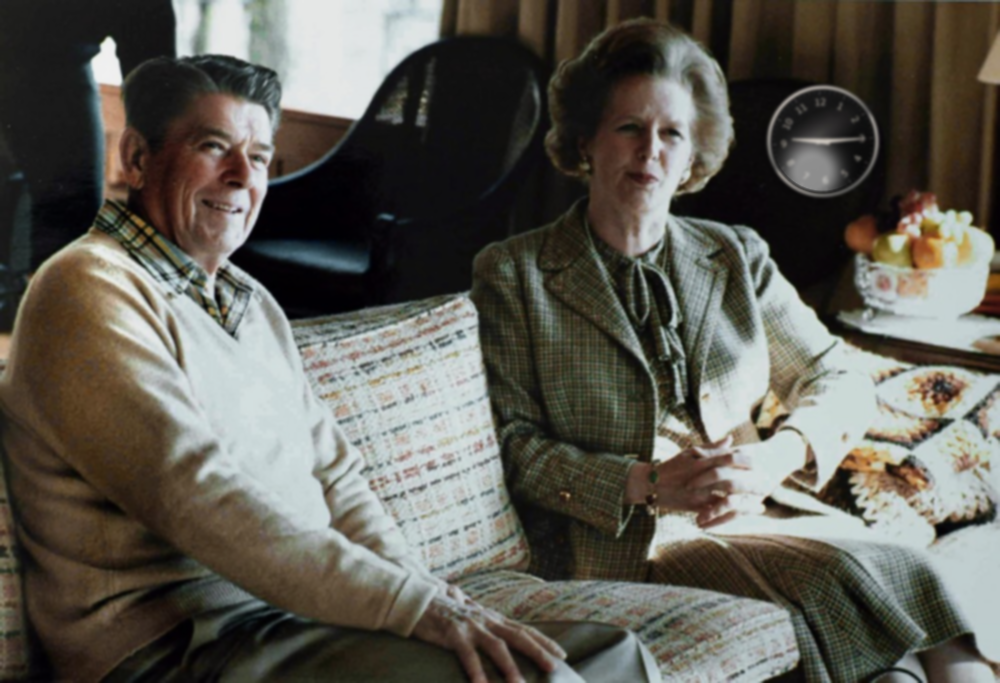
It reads 9.15
